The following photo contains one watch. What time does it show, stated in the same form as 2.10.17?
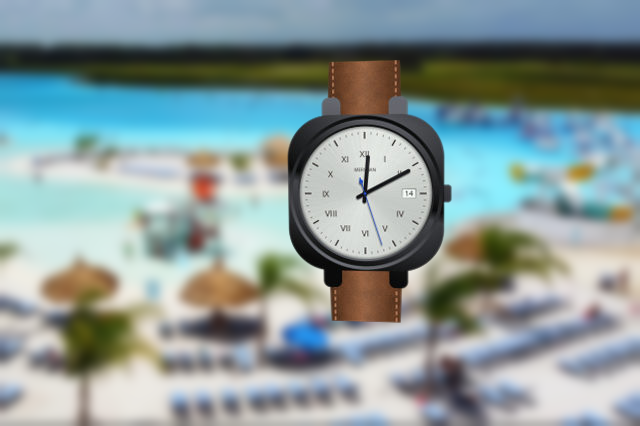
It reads 12.10.27
